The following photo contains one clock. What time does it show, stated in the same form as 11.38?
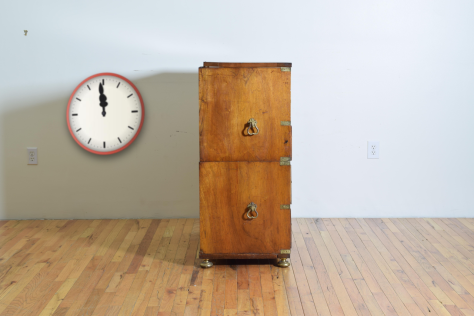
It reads 11.59
